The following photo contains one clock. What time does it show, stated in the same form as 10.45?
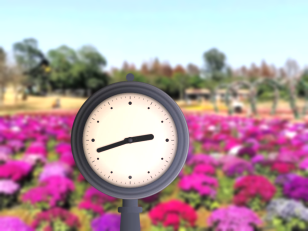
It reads 2.42
